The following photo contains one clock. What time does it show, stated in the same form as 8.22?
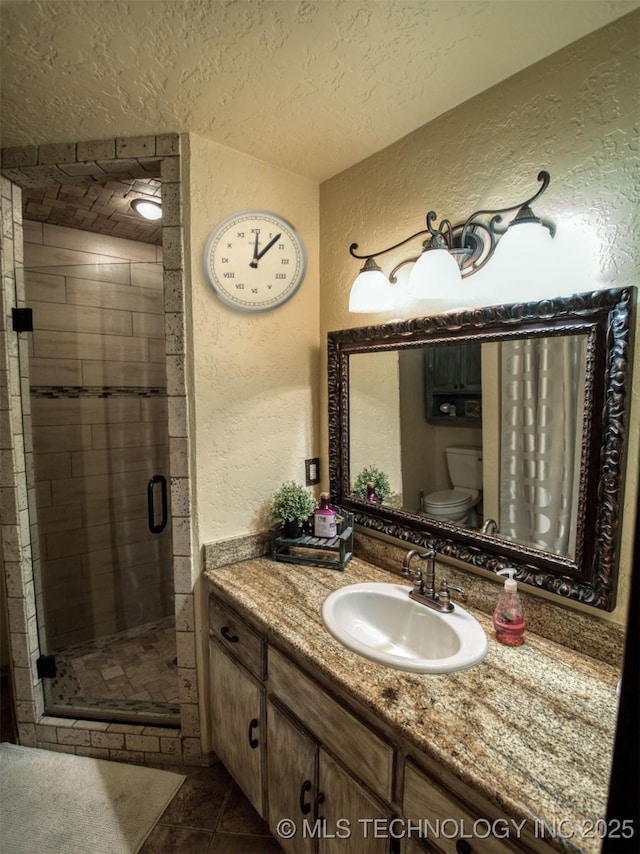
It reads 12.07
